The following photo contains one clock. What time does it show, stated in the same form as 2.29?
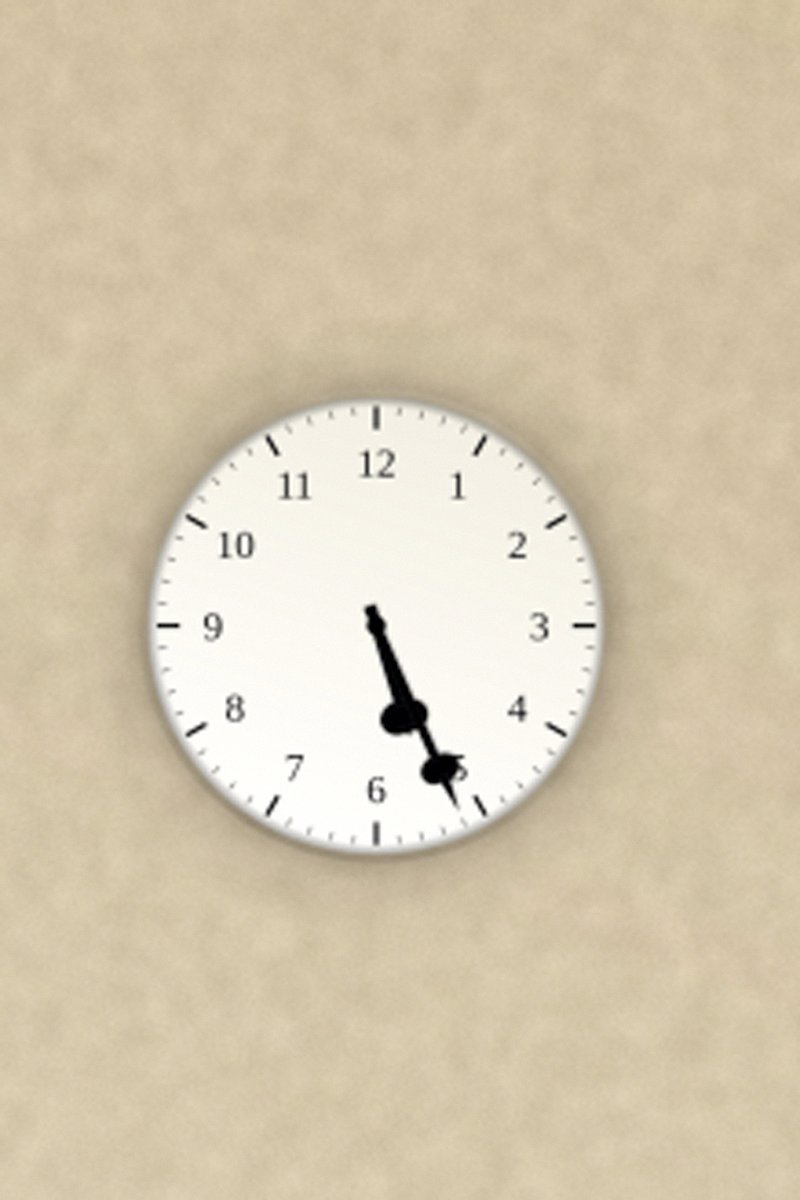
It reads 5.26
